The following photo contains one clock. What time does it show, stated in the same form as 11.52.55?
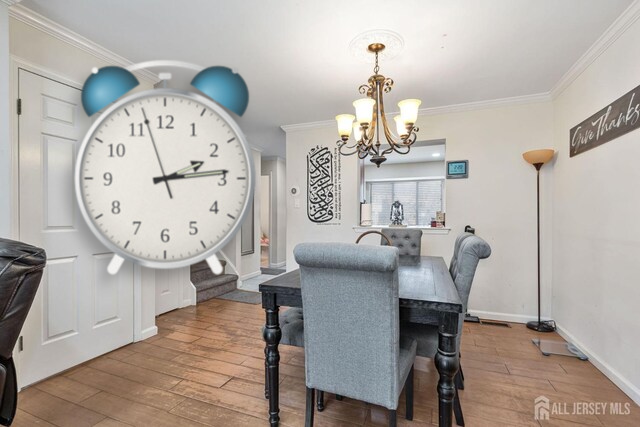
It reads 2.13.57
